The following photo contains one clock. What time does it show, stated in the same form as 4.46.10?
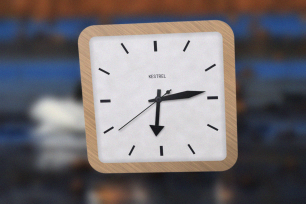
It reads 6.13.39
